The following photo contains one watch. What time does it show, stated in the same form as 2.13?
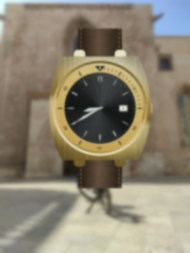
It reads 8.40
